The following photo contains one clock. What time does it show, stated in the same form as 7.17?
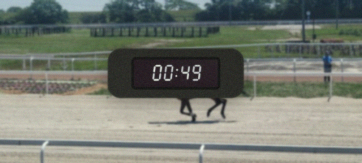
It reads 0.49
